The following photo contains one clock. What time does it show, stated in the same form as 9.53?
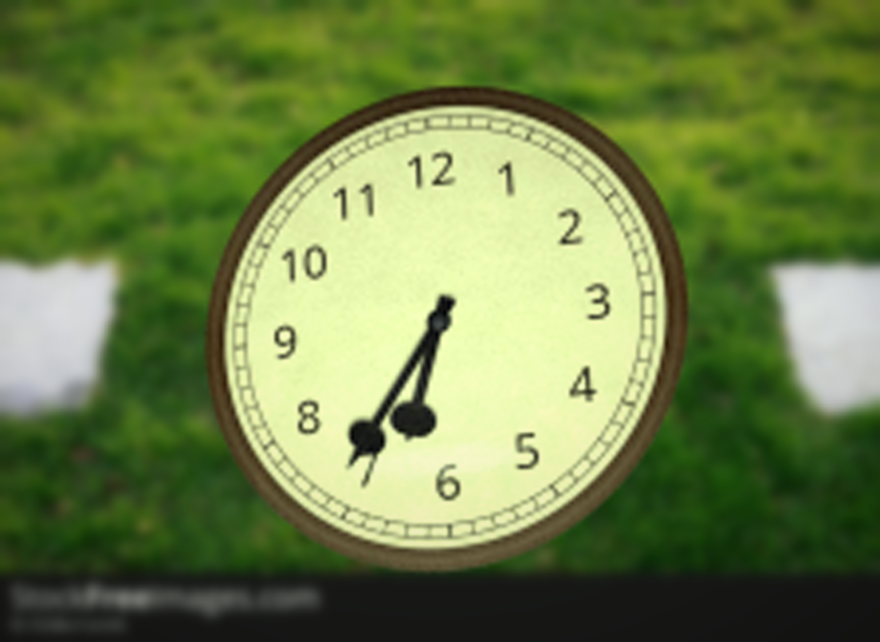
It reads 6.36
